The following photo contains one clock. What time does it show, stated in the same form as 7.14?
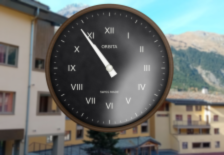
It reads 10.54
